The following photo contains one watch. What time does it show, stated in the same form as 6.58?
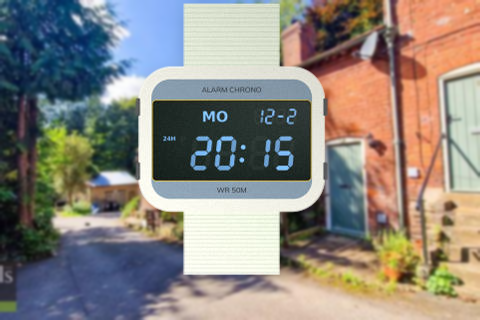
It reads 20.15
